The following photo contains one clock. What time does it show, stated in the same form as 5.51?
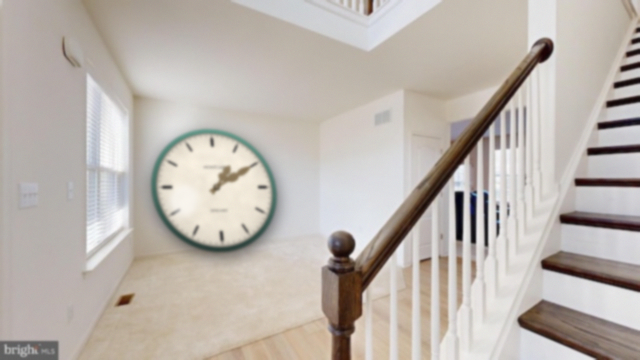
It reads 1.10
